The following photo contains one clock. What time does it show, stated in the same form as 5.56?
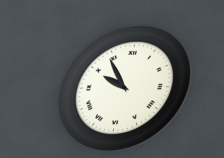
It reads 9.54
